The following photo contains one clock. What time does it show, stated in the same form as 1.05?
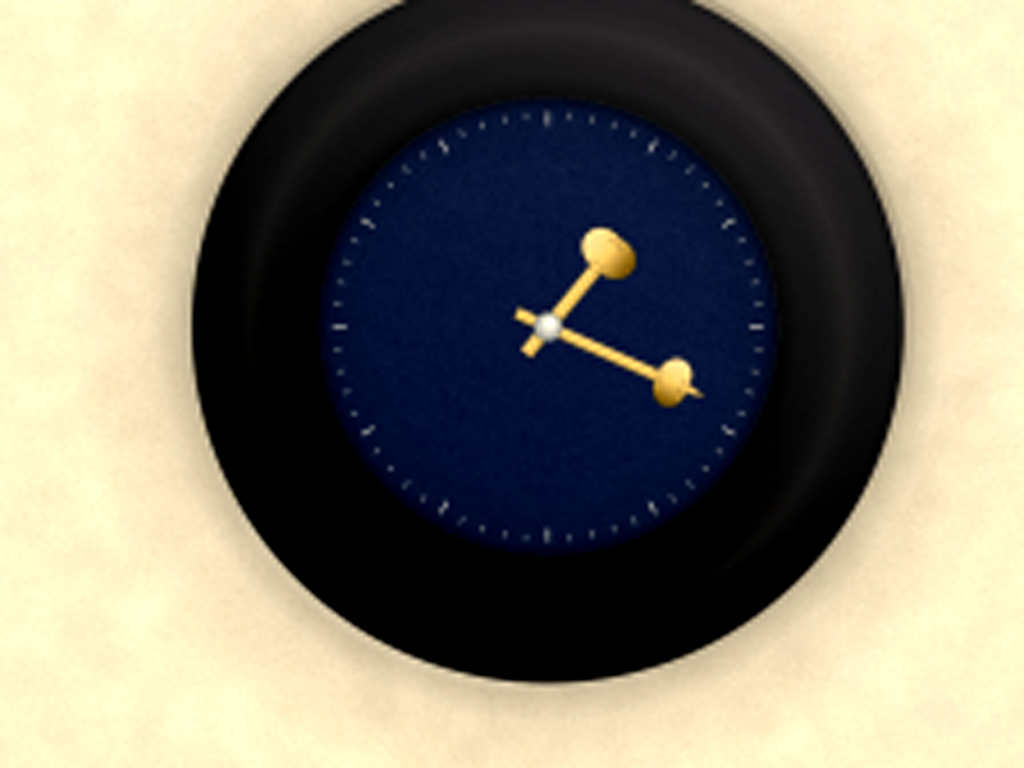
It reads 1.19
